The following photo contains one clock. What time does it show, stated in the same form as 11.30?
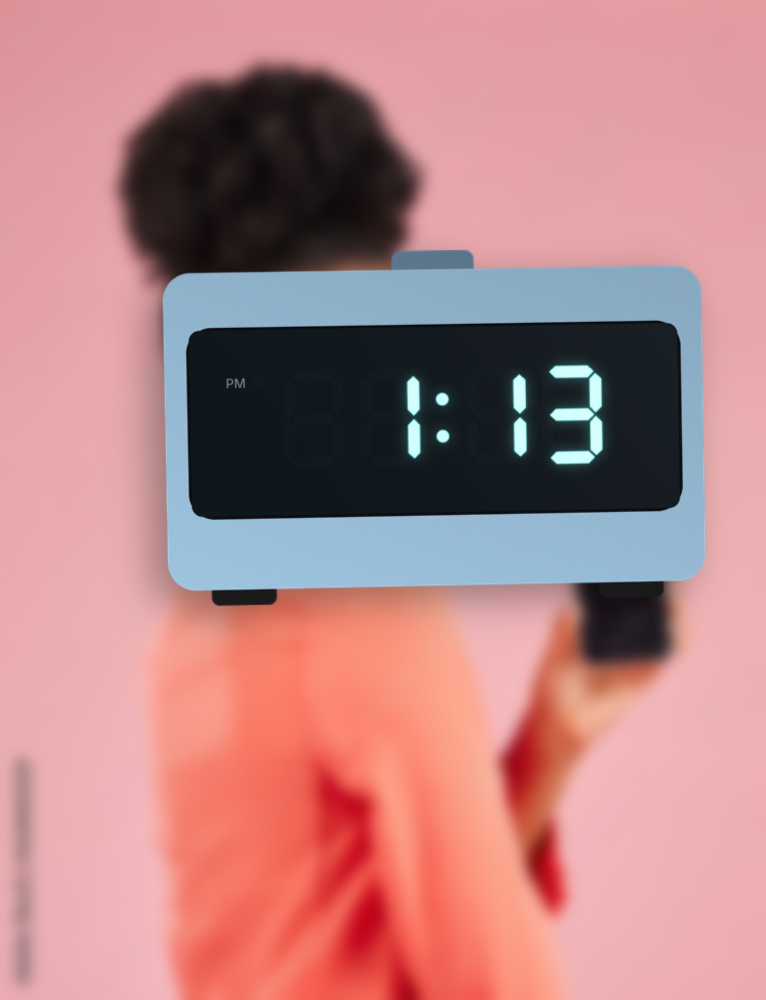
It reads 1.13
